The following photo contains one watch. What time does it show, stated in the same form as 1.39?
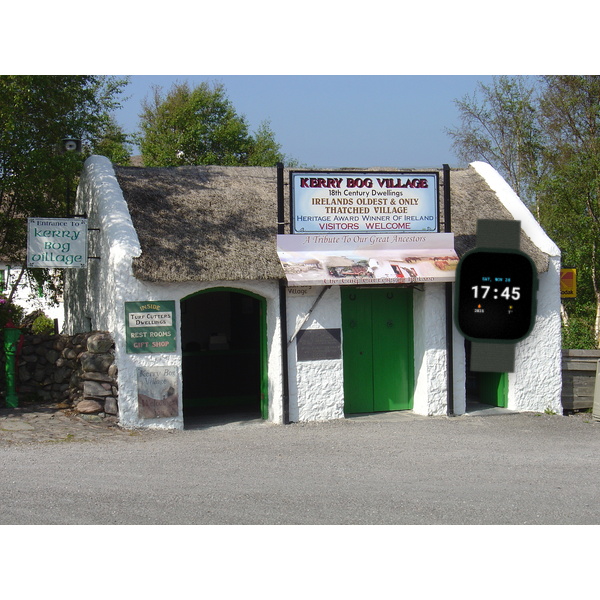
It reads 17.45
